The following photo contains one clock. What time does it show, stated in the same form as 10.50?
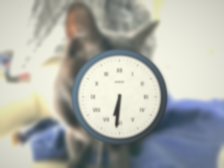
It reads 6.31
